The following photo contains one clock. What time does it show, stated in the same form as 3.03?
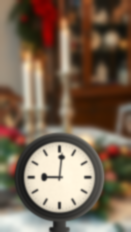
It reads 9.01
